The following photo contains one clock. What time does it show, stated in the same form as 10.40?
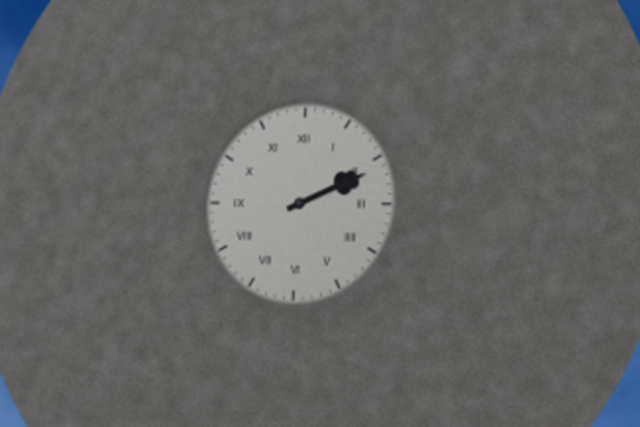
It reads 2.11
